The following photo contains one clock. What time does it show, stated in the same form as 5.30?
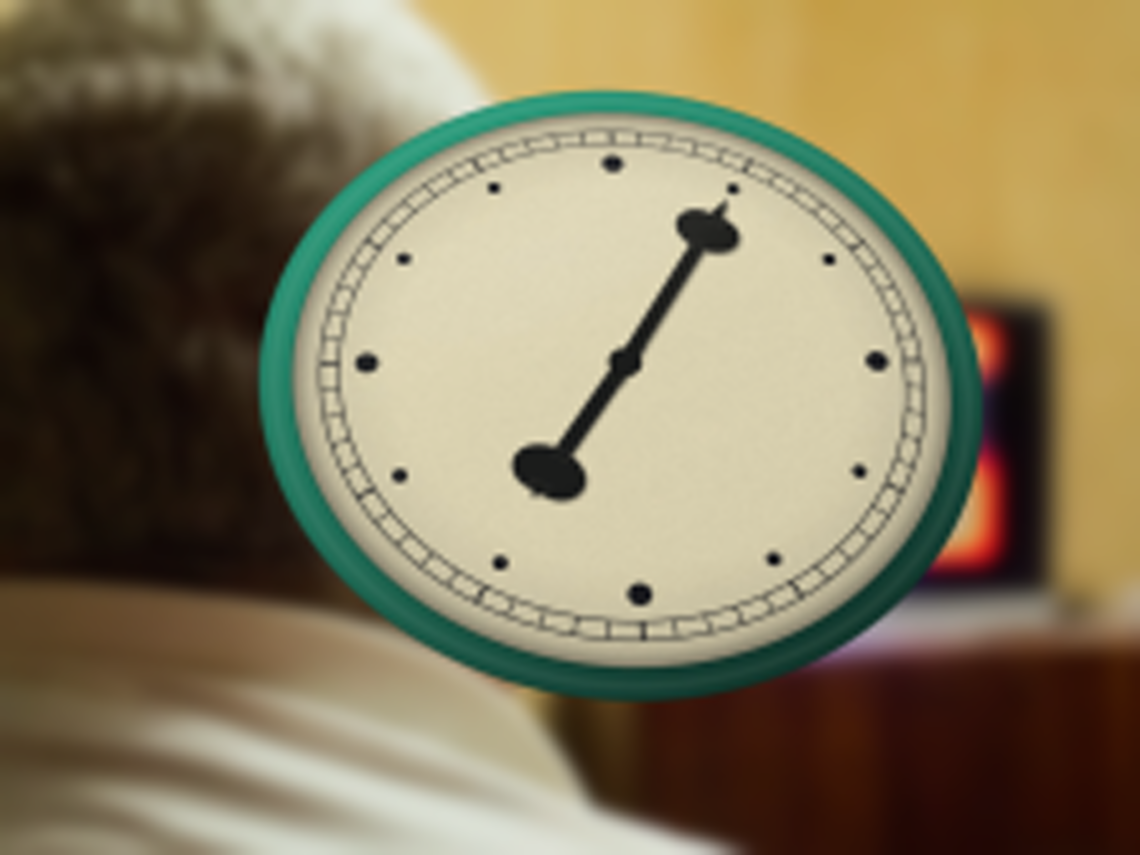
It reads 7.05
